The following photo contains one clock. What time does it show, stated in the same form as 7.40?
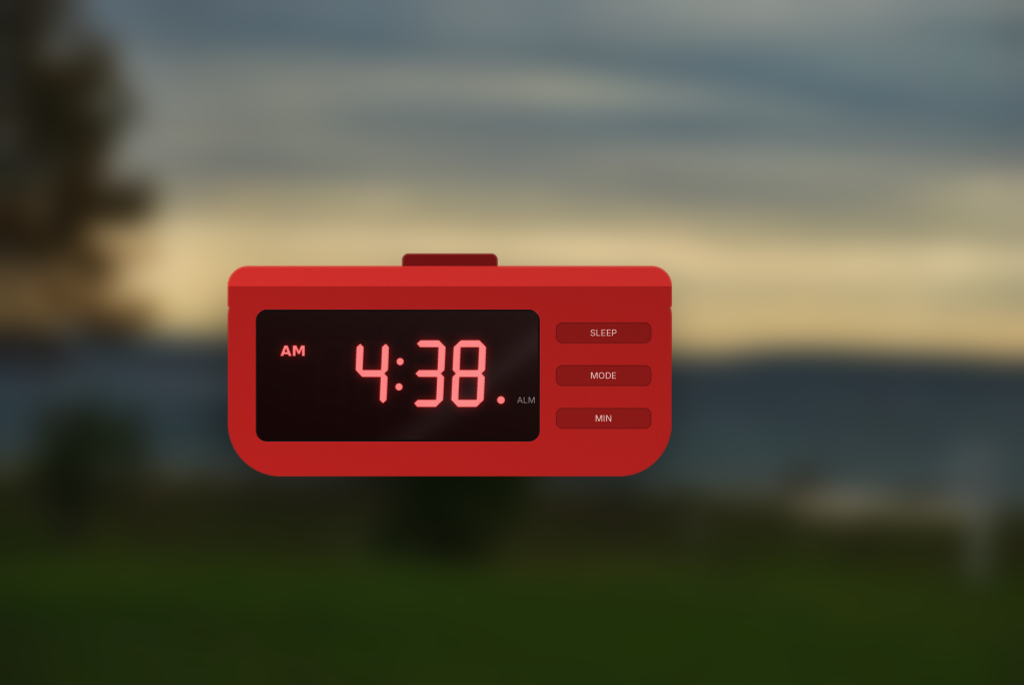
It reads 4.38
